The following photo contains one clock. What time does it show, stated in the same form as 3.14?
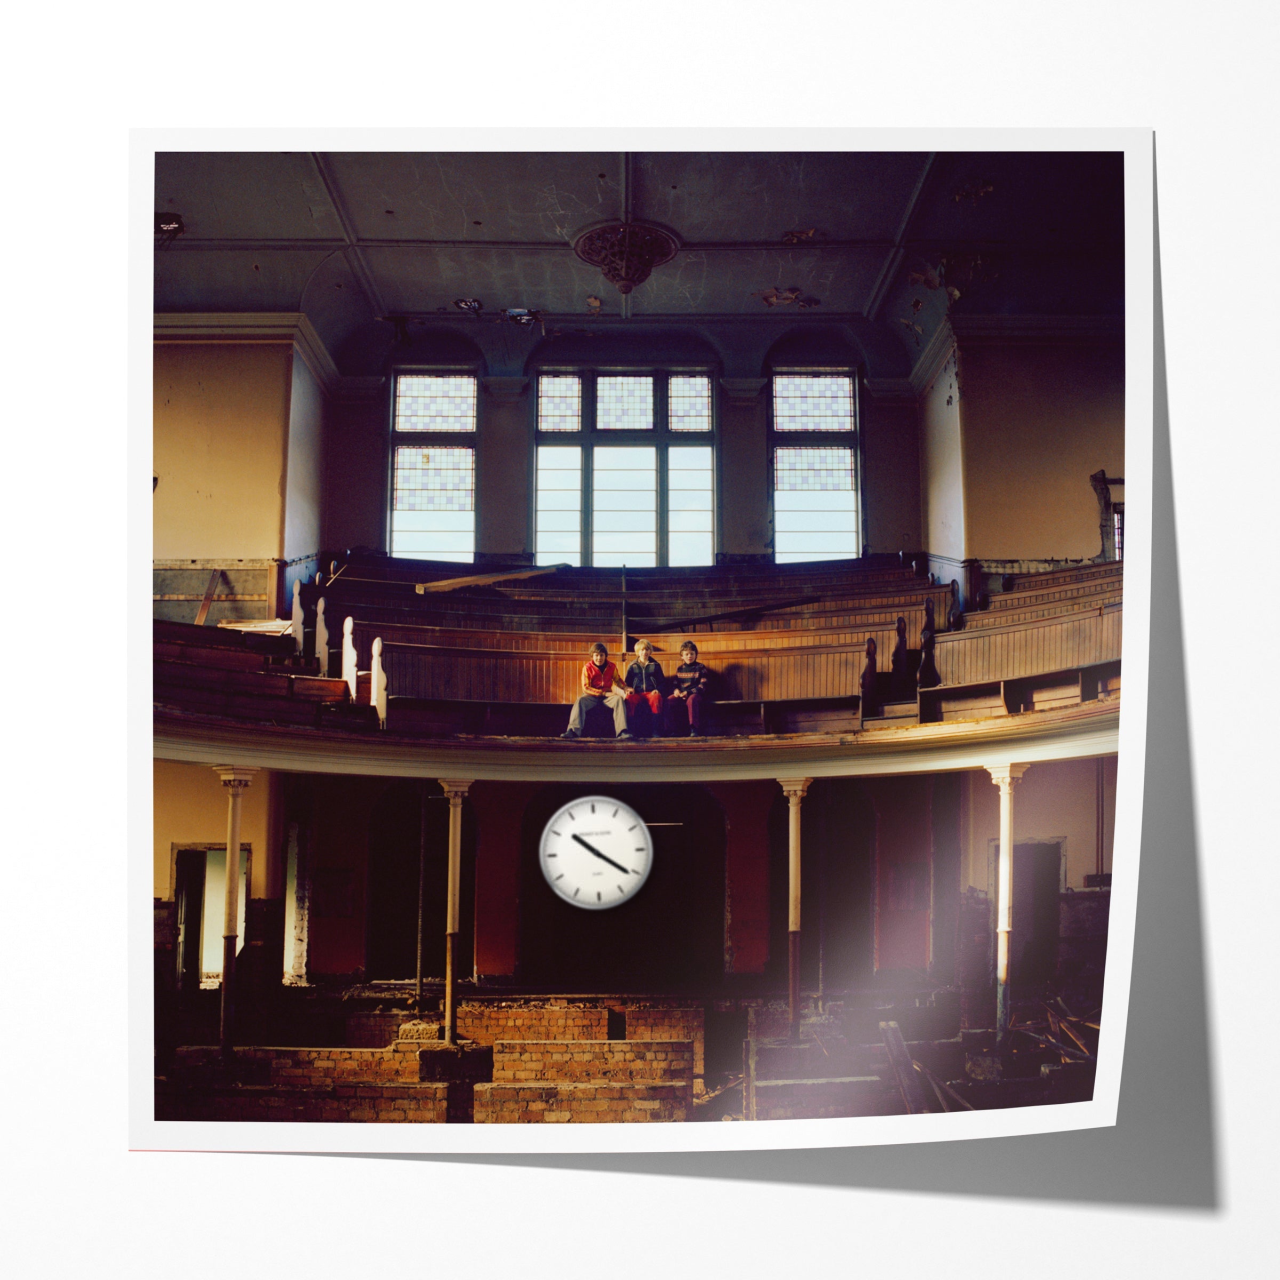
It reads 10.21
